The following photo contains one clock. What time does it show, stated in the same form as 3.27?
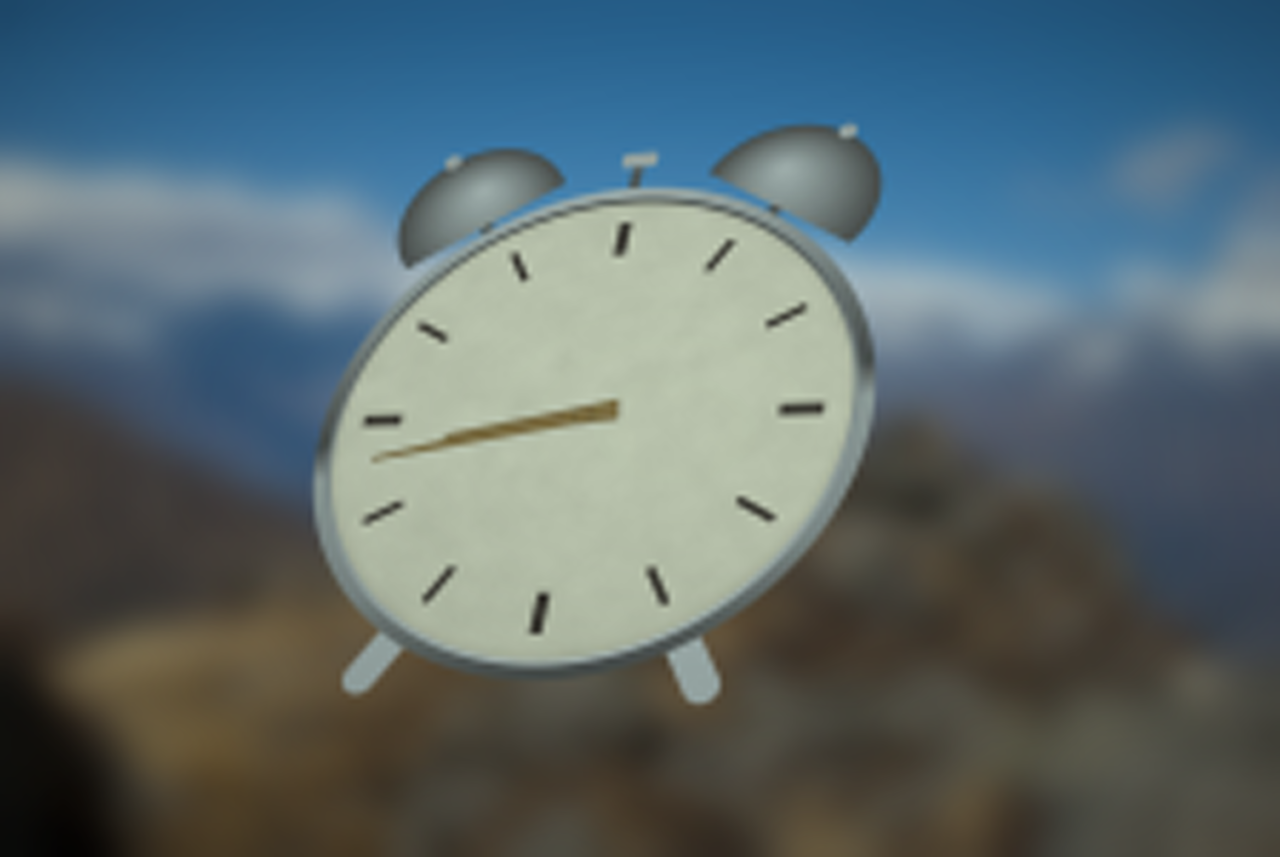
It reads 8.43
